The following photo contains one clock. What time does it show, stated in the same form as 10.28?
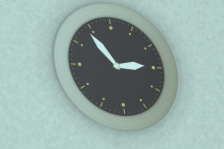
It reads 2.54
